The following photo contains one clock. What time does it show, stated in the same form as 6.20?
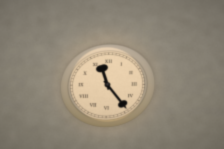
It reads 11.24
